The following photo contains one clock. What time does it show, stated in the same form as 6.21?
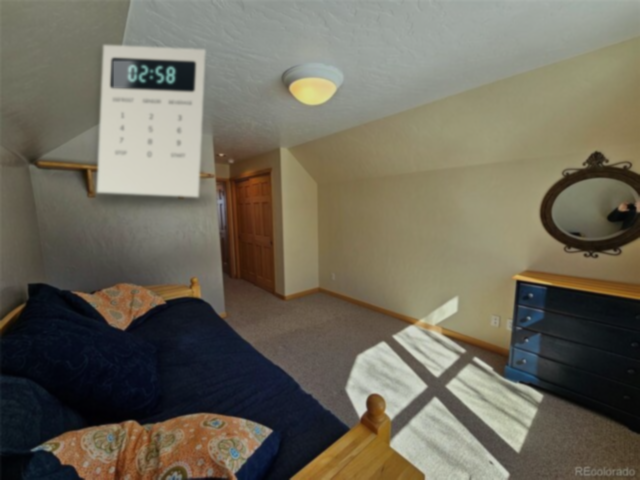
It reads 2.58
